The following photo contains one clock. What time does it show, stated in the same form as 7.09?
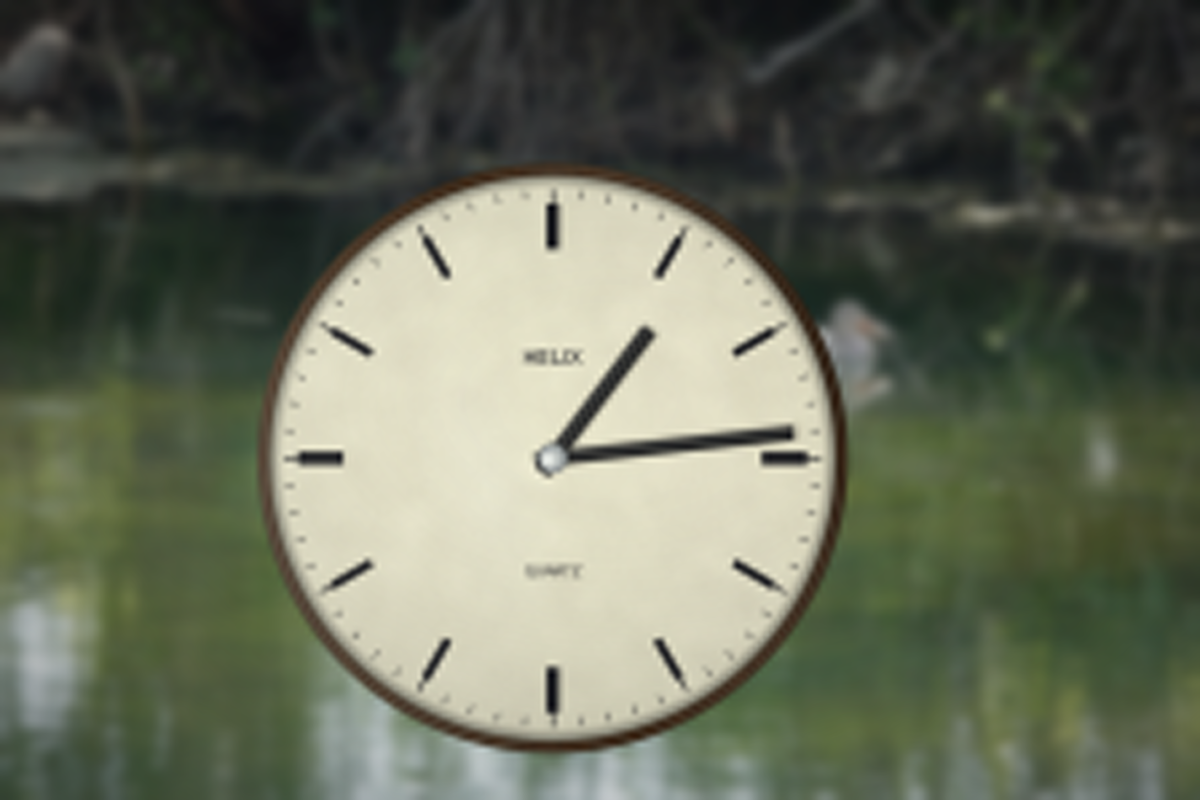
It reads 1.14
